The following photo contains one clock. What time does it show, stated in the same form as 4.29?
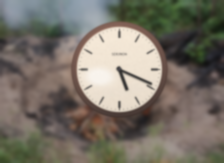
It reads 5.19
